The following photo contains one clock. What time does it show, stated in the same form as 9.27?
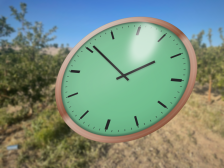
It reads 1.51
